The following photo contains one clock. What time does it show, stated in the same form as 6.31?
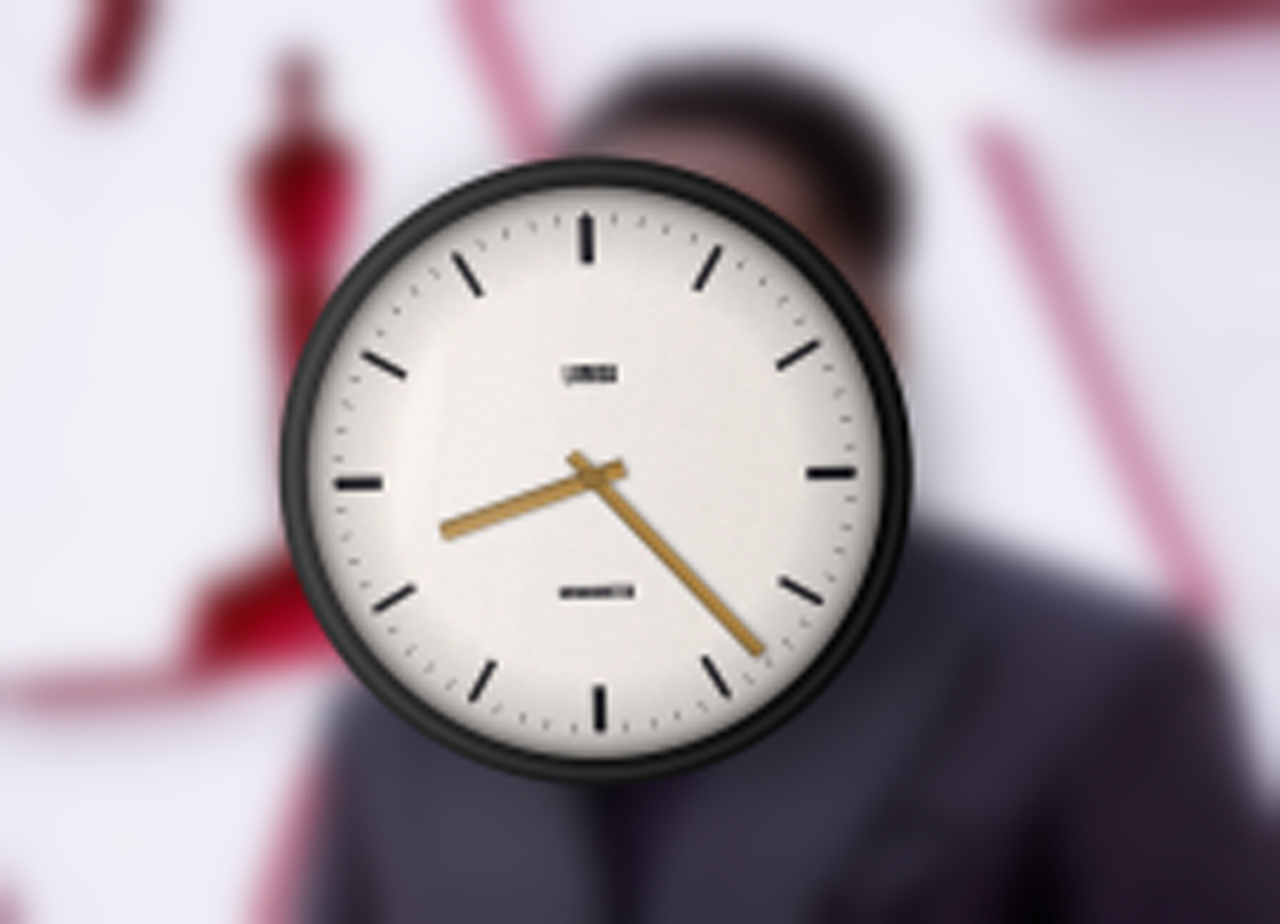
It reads 8.23
